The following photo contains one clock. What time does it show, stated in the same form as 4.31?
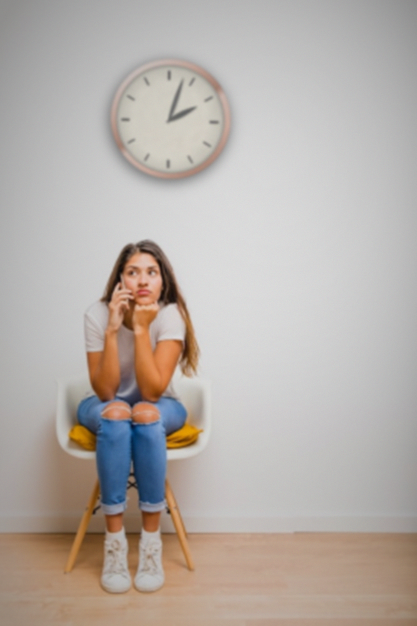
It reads 2.03
